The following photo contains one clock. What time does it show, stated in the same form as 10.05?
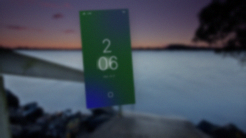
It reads 2.06
